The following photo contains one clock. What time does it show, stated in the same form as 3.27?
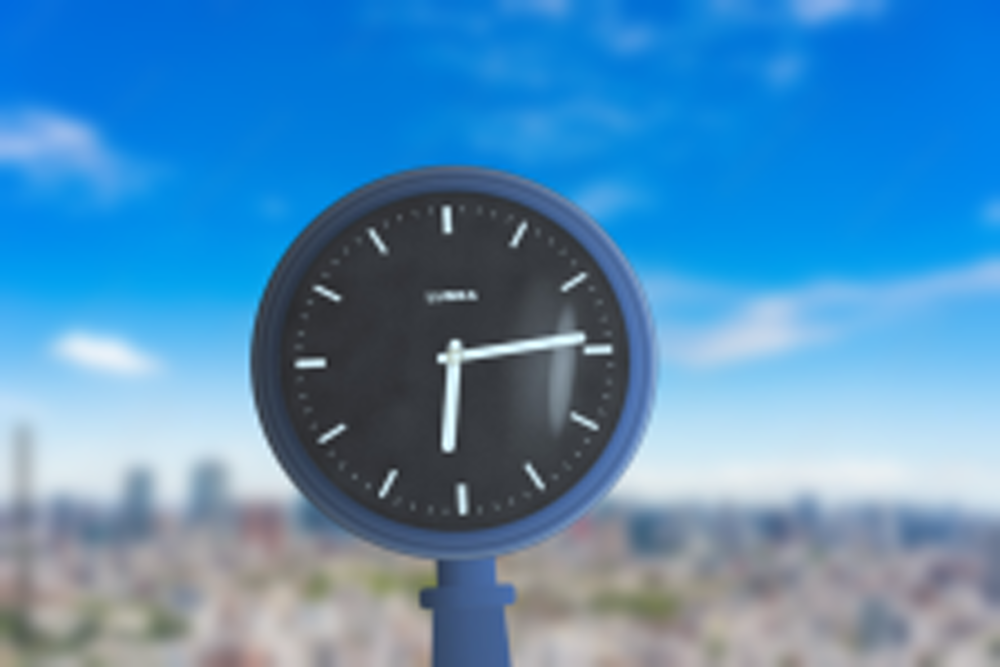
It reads 6.14
